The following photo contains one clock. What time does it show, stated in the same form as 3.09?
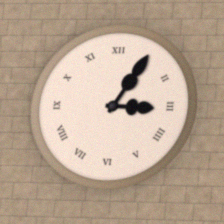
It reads 3.05
